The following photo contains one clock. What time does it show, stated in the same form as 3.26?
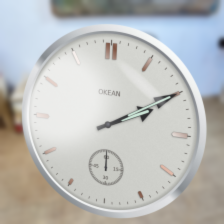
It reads 2.10
